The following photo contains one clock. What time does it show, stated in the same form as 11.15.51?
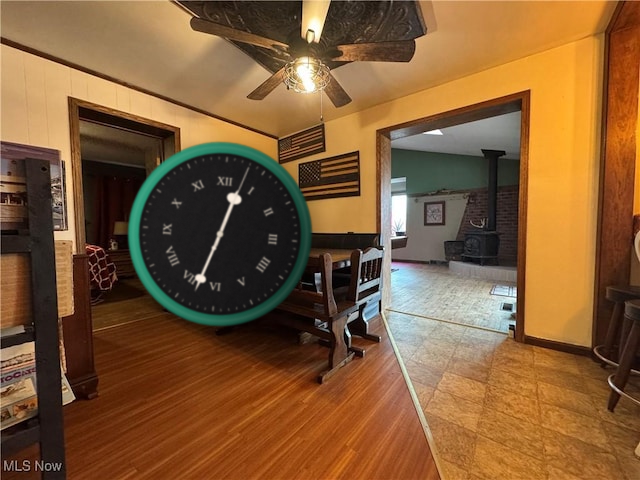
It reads 12.33.03
